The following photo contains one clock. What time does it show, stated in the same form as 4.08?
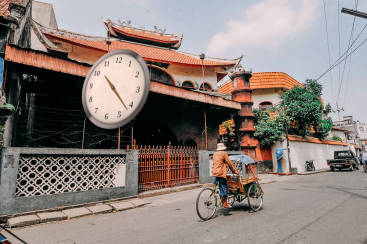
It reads 10.22
